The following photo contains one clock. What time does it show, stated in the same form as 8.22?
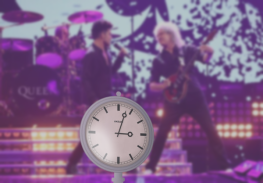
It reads 3.03
